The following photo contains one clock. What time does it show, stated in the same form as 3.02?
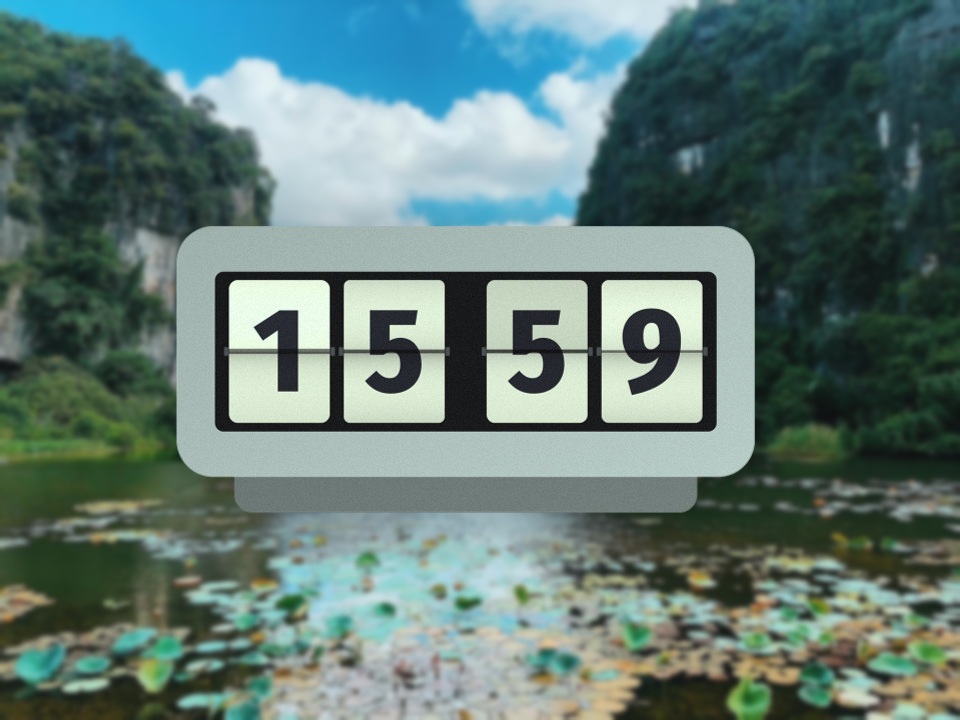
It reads 15.59
